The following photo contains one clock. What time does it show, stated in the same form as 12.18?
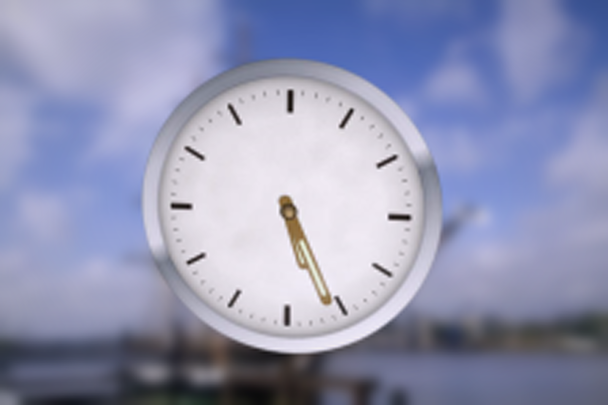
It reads 5.26
